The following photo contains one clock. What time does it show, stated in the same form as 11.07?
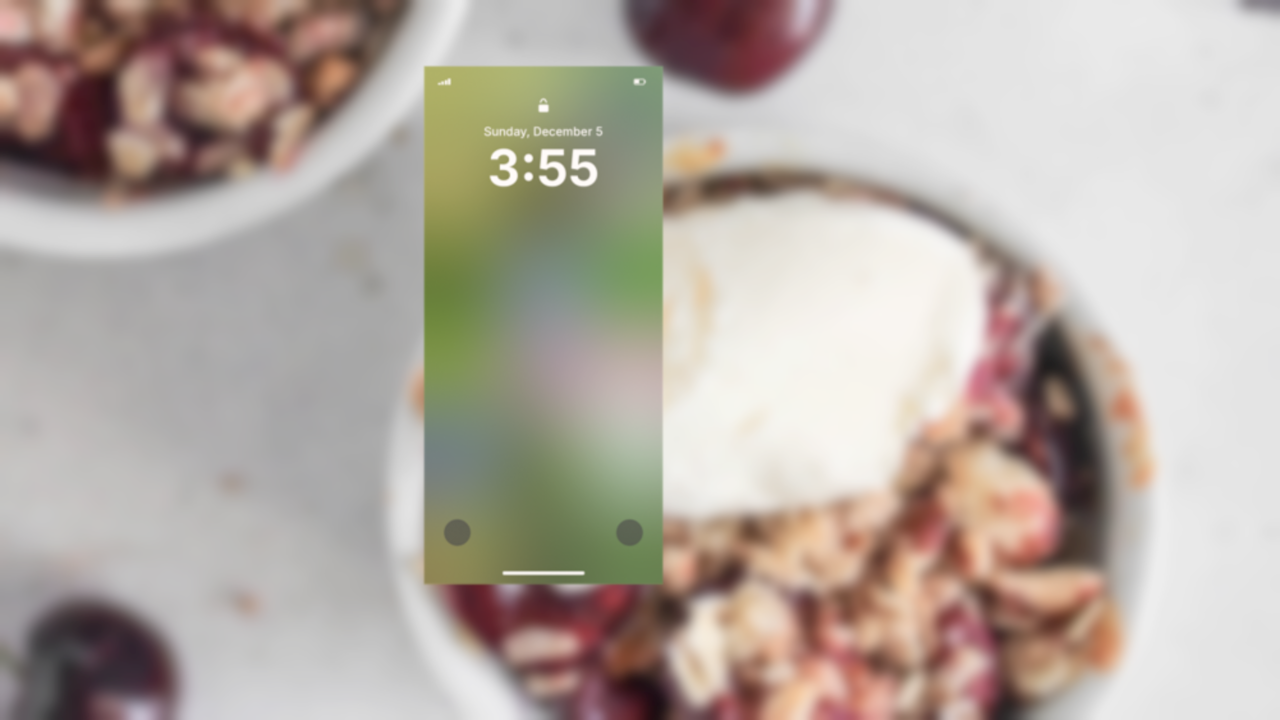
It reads 3.55
